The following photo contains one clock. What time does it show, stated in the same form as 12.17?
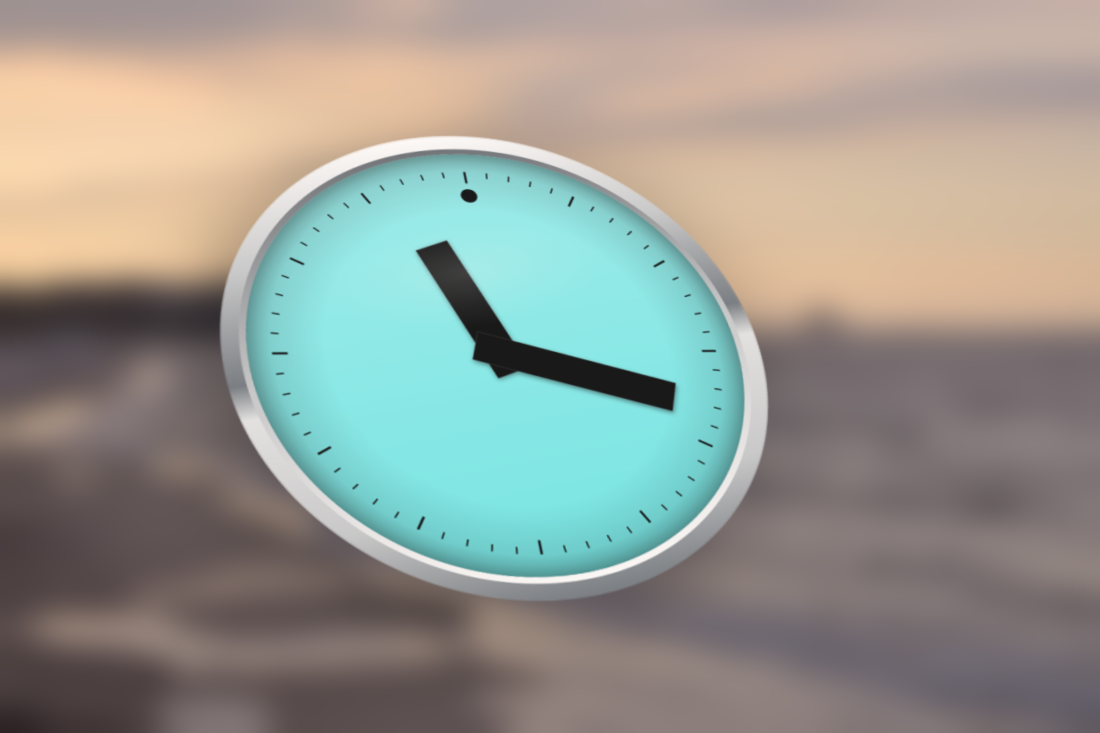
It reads 11.18
